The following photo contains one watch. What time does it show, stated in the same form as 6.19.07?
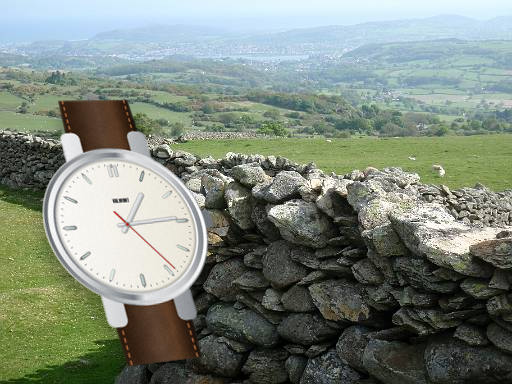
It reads 1.14.24
